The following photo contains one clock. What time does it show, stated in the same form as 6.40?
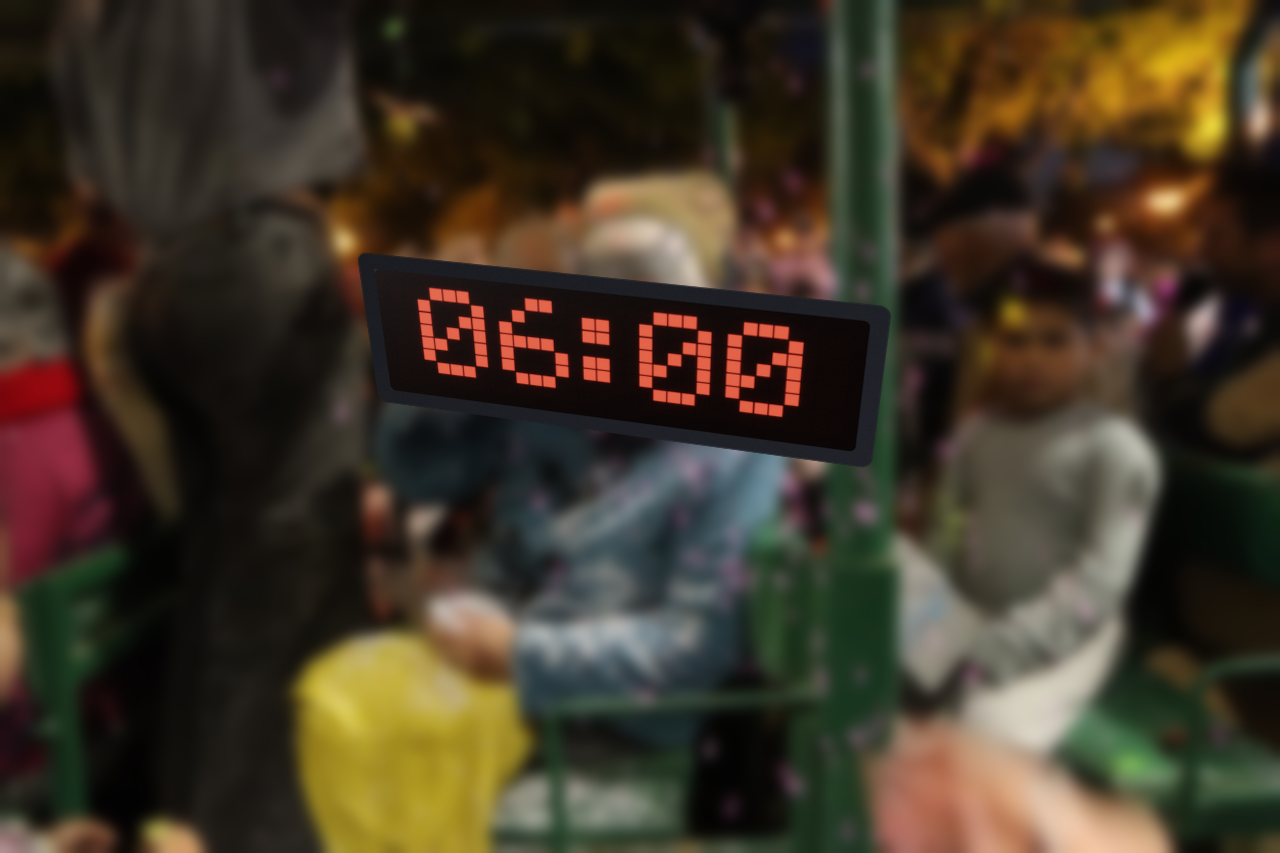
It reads 6.00
